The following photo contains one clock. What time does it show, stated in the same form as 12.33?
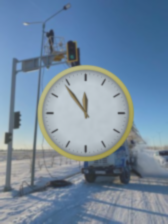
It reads 11.54
